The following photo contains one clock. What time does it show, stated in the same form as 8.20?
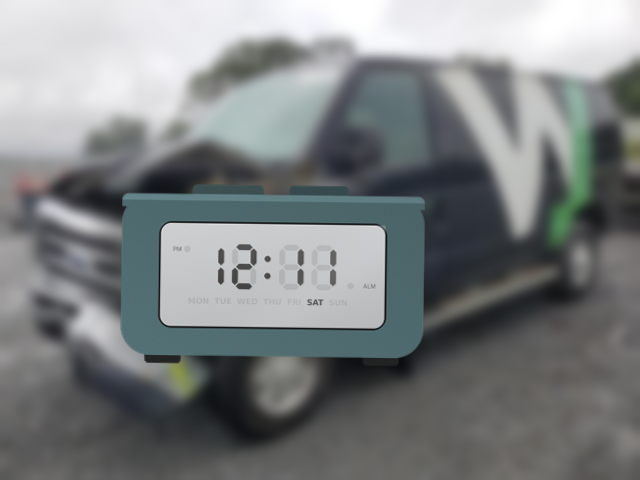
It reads 12.11
